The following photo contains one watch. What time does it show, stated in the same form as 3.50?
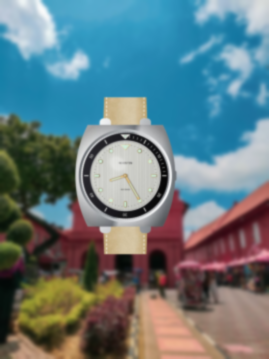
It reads 8.25
